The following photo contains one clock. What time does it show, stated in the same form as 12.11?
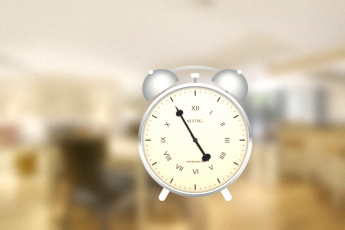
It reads 4.55
